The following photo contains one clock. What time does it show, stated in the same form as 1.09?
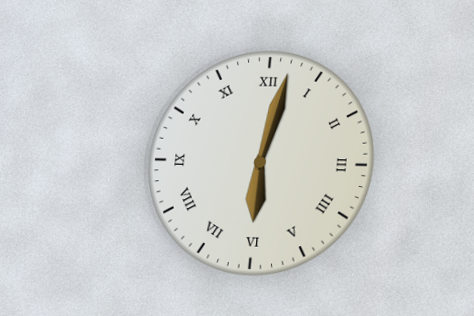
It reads 6.02
